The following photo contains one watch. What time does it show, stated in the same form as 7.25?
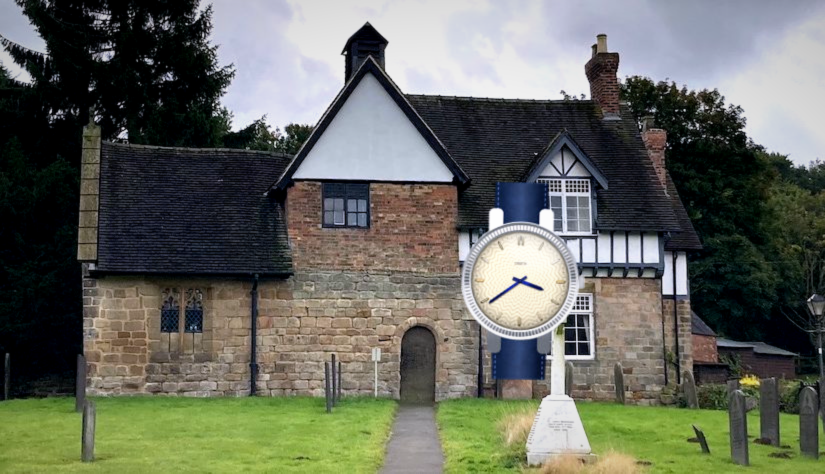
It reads 3.39
